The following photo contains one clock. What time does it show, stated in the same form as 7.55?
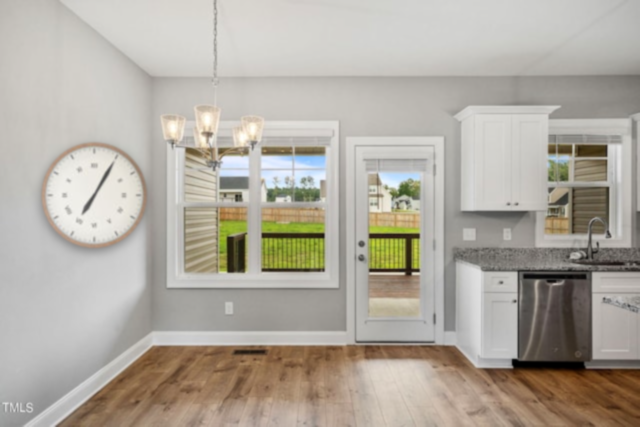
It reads 7.05
